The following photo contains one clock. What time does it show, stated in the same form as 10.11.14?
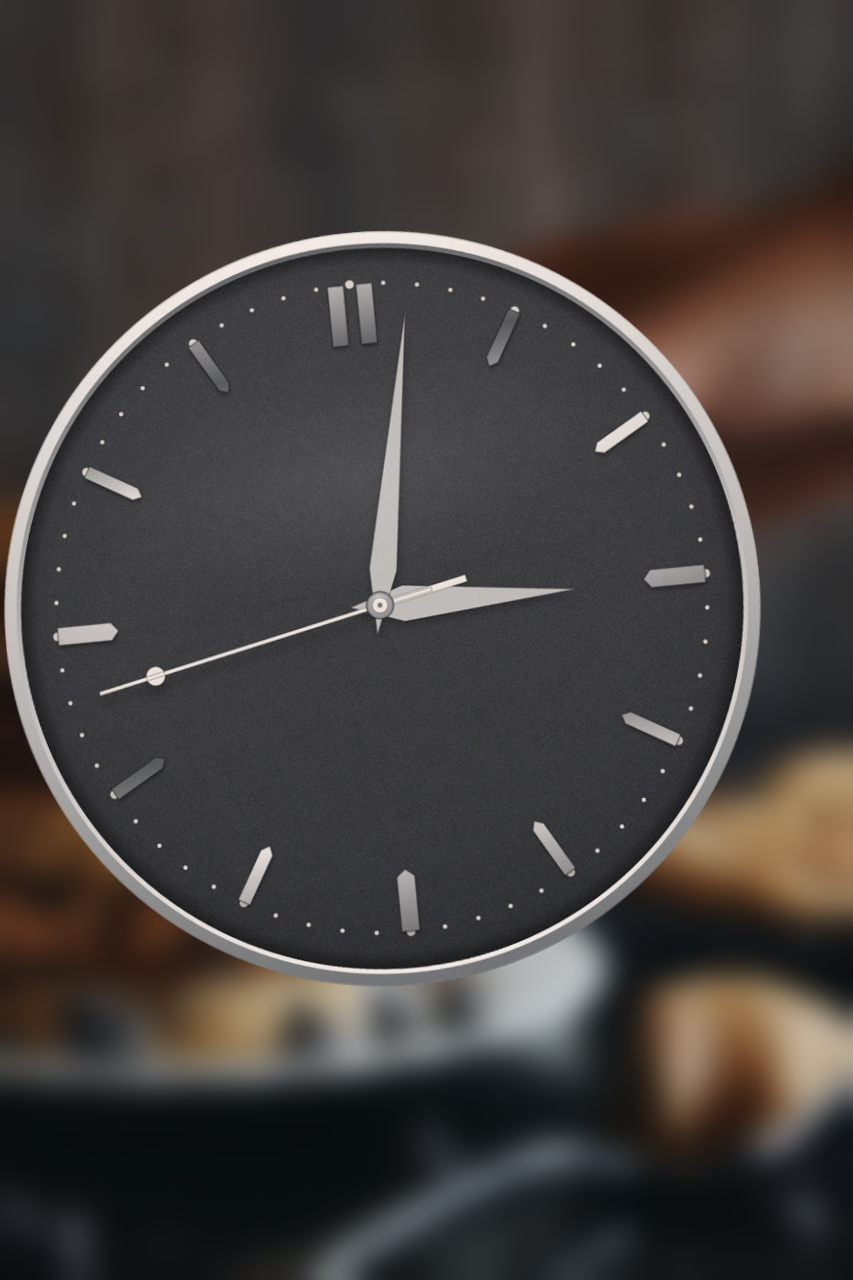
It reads 3.01.43
